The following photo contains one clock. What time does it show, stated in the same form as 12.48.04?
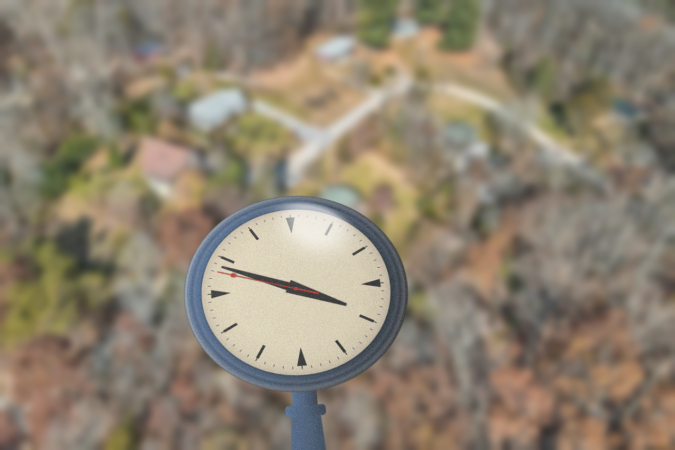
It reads 3.48.48
